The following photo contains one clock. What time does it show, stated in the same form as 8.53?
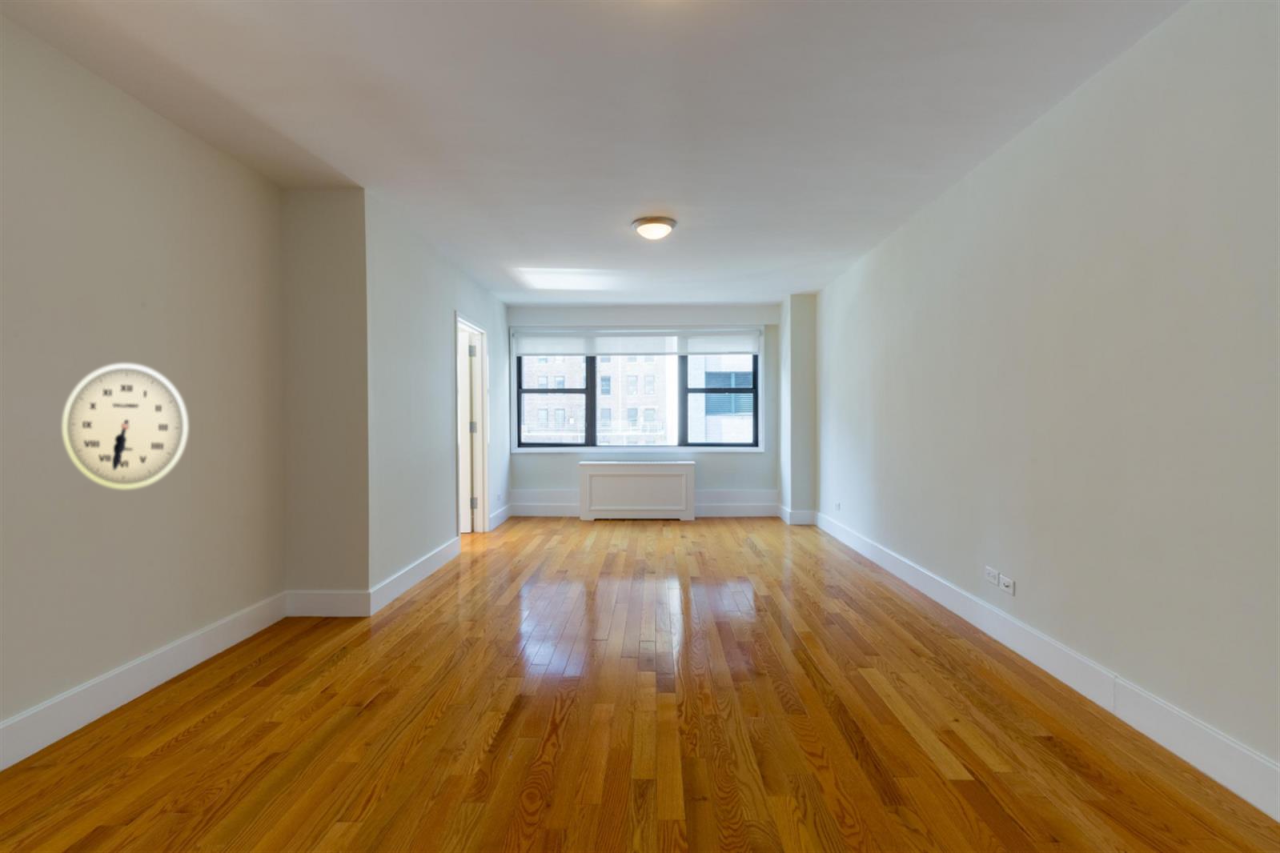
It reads 6.32
